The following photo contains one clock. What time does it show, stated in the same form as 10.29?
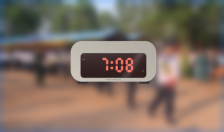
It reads 7.08
